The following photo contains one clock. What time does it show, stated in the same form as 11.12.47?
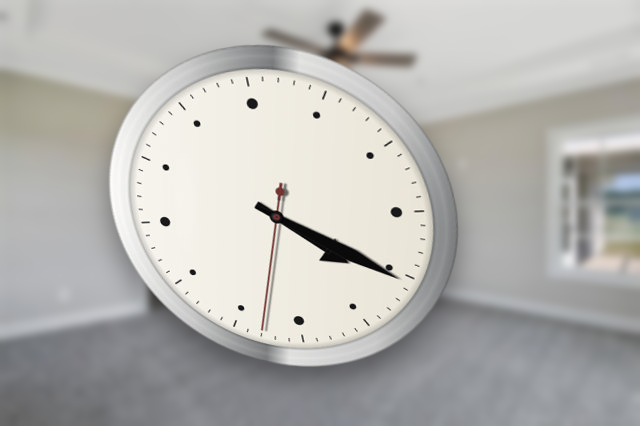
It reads 4.20.33
